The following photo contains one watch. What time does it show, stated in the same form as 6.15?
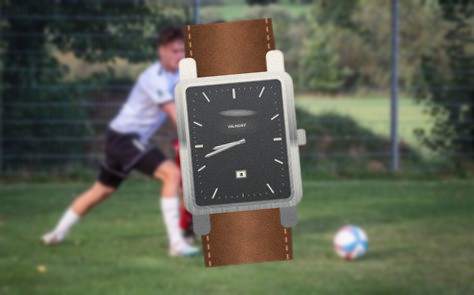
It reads 8.42
